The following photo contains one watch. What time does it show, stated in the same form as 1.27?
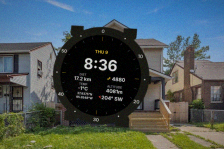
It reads 8.36
